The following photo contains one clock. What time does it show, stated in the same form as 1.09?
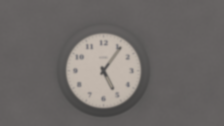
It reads 5.06
